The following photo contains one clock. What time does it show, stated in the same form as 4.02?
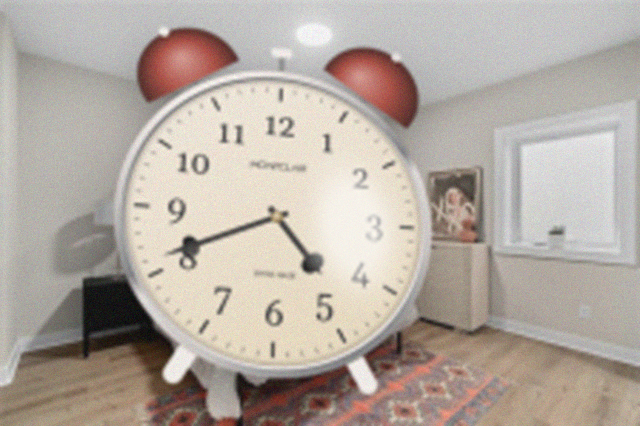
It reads 4.41
